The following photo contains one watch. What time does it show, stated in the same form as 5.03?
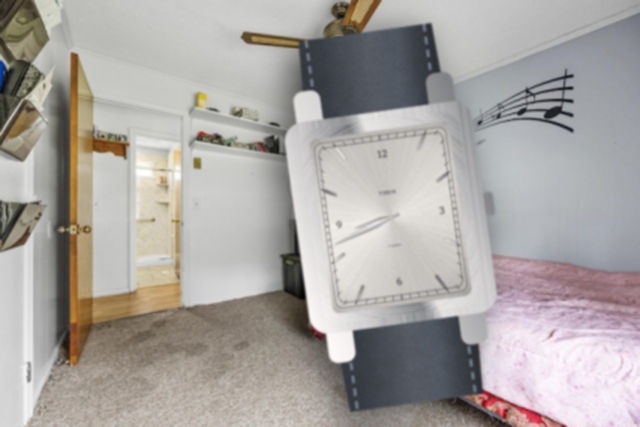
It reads 8.42
